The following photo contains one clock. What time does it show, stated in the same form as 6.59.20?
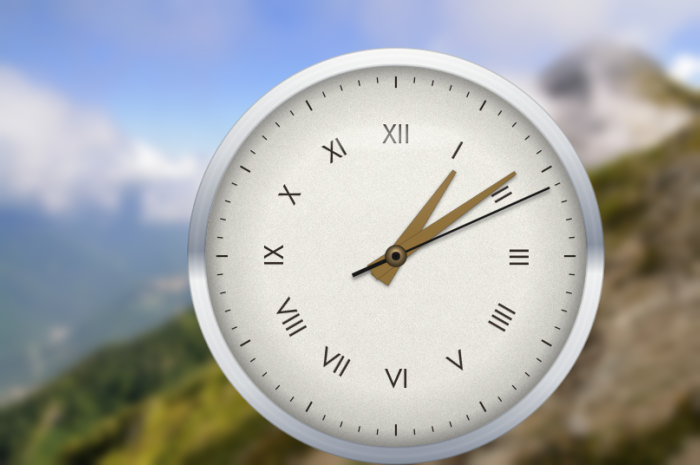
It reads 1.09.11
